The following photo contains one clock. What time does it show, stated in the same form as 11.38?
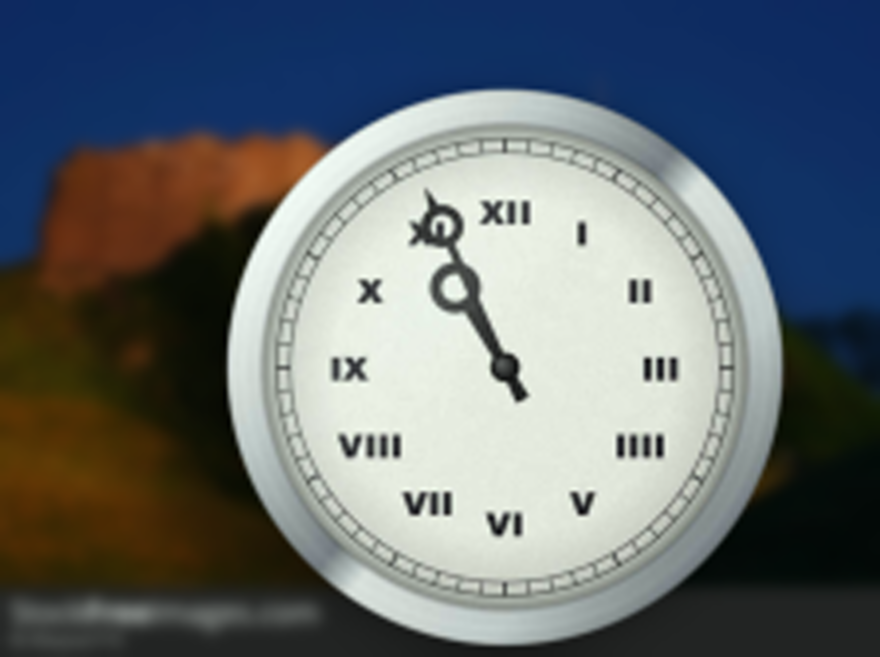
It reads 10.56
